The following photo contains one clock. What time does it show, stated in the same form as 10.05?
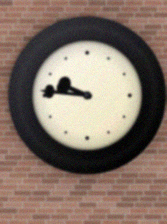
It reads 9.46
